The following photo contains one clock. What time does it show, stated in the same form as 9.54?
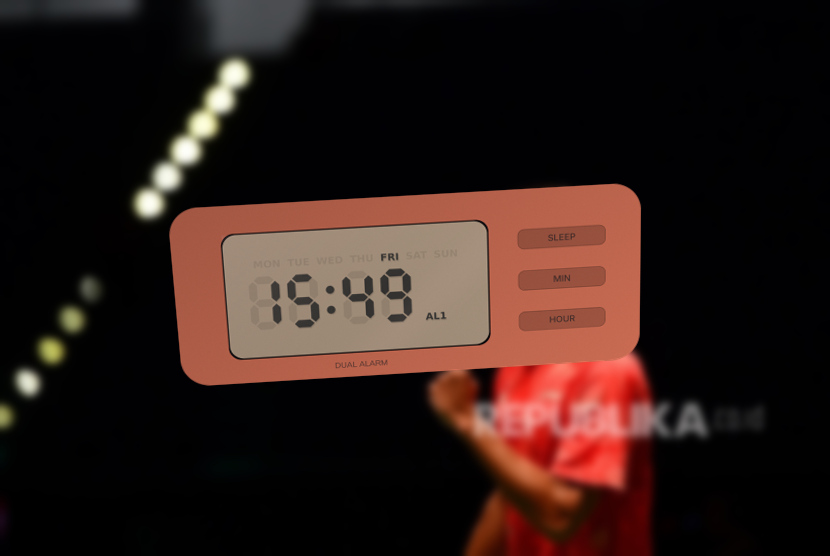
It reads 15.49
